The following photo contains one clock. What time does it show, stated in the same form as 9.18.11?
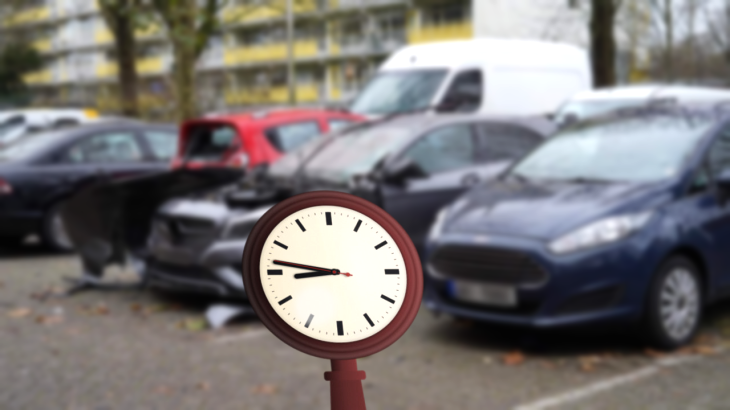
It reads 8.46.47
